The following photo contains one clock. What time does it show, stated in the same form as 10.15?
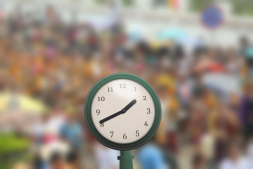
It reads 1.41
